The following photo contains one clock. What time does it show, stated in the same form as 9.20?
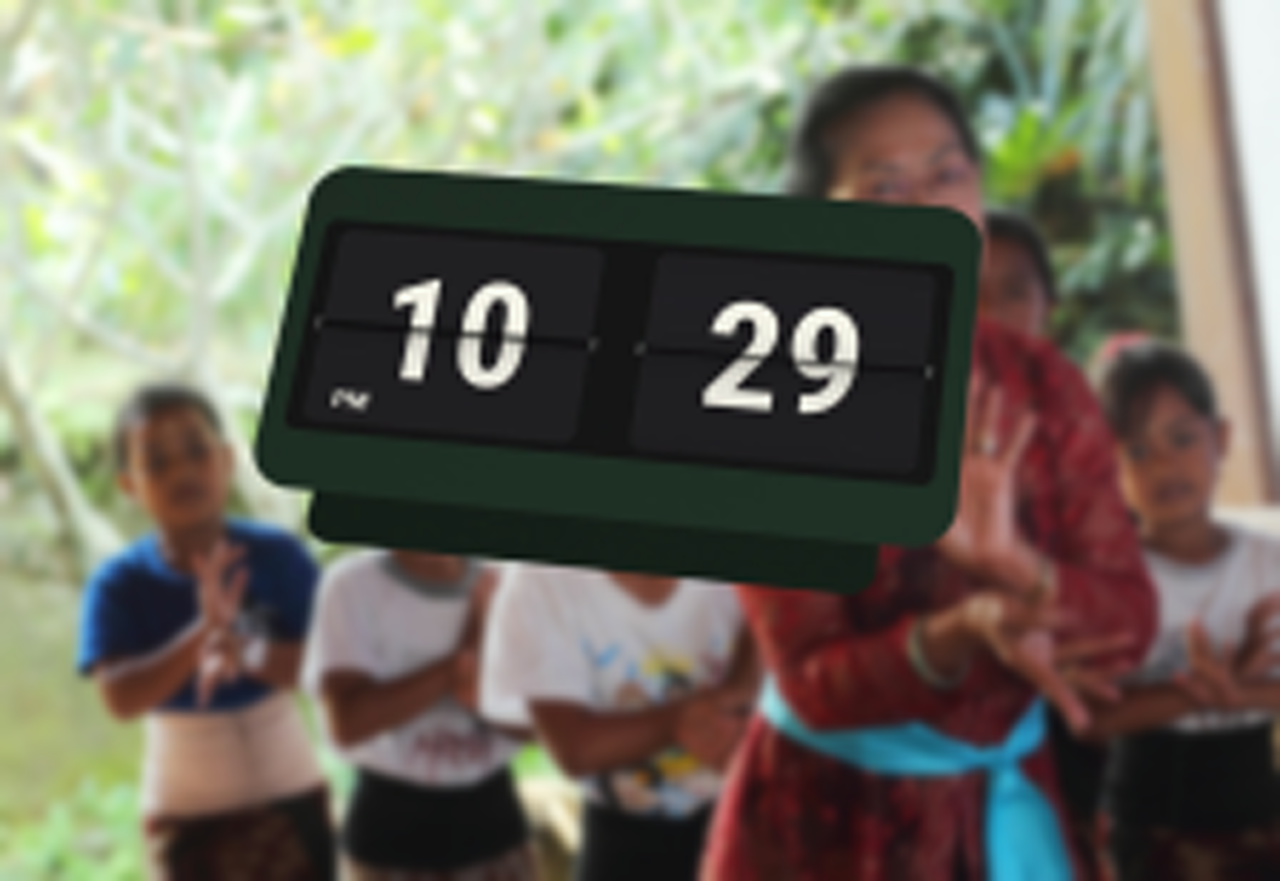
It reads 10.29
